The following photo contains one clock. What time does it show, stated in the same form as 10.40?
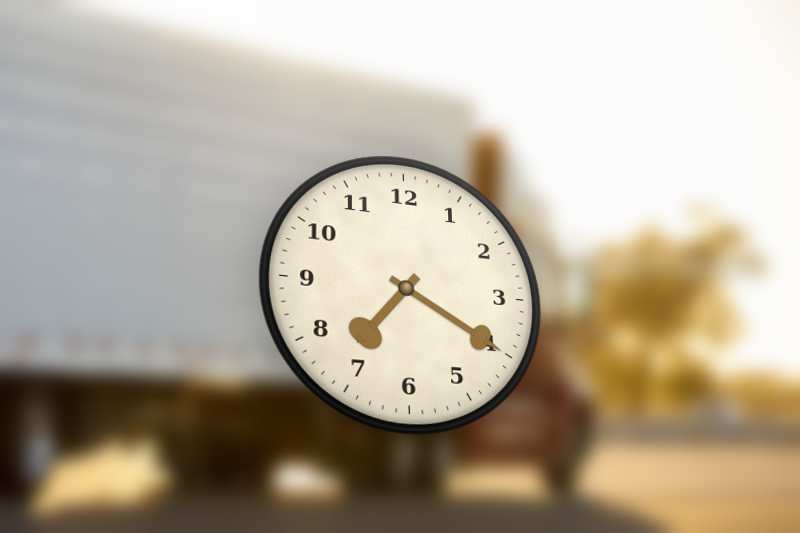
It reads 7.20
